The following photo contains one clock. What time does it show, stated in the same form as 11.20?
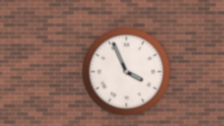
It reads 3.56
